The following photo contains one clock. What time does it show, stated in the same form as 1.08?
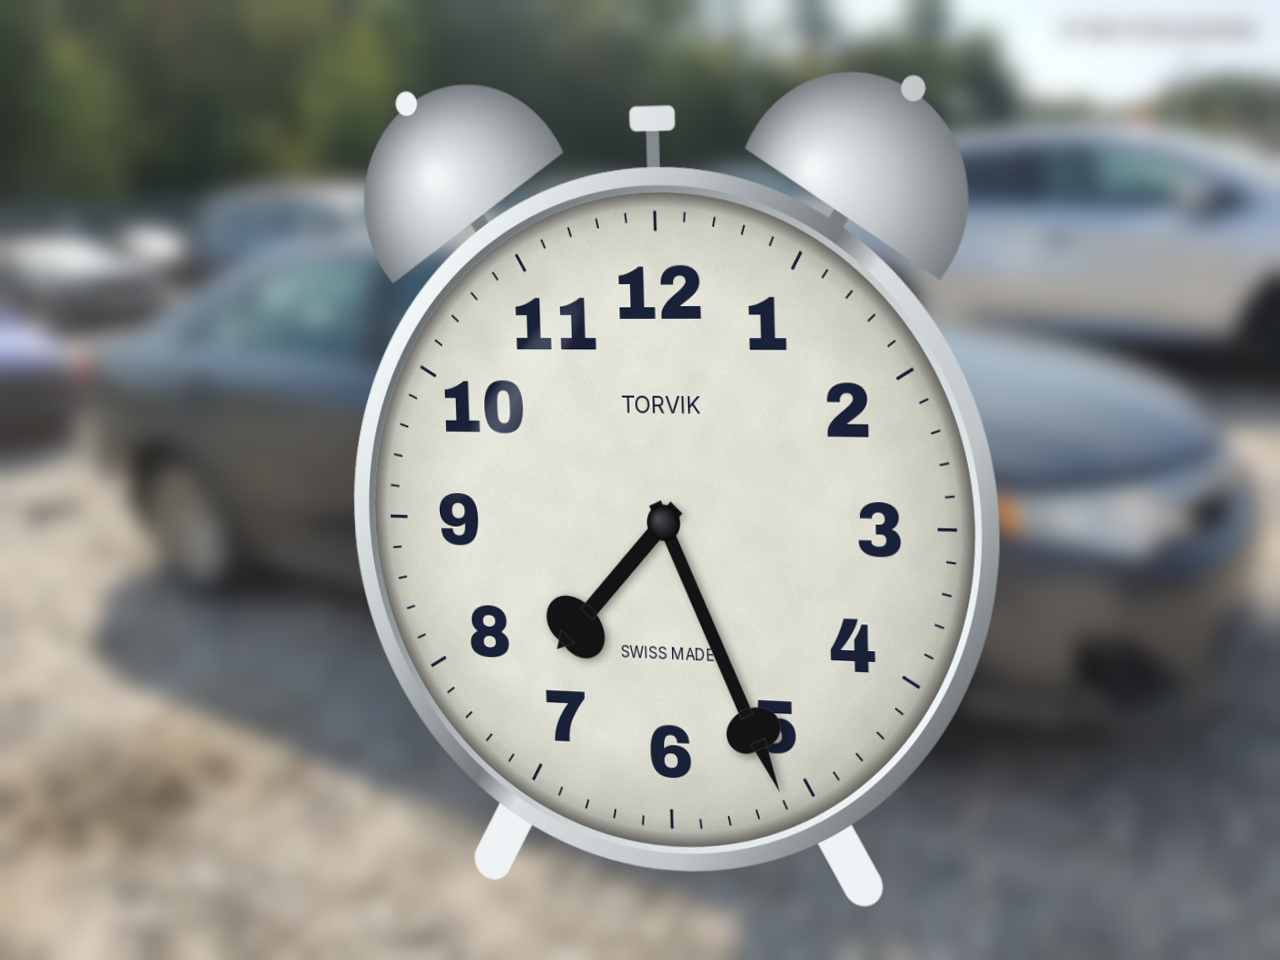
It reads 7.26
